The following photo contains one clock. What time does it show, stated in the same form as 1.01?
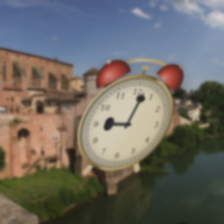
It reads 9.02
